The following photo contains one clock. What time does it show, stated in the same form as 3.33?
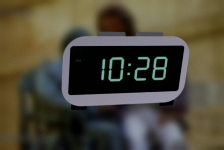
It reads 10.28
